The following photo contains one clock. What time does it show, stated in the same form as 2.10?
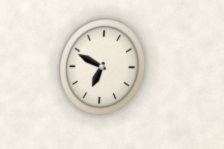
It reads 6.49
